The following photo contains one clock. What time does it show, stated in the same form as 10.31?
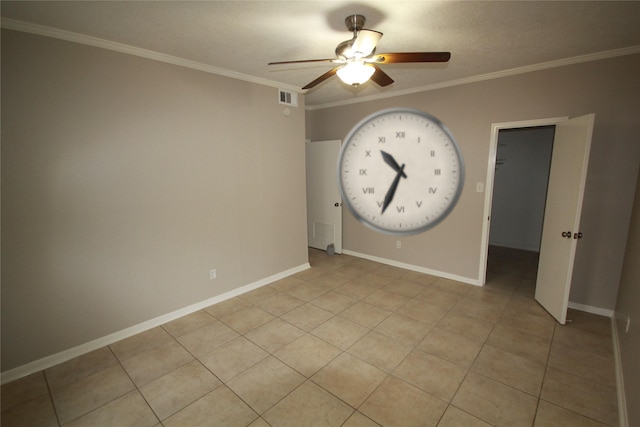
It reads 10.34
